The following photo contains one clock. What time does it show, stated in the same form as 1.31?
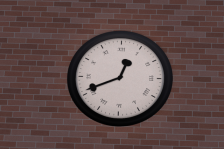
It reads 12.41
